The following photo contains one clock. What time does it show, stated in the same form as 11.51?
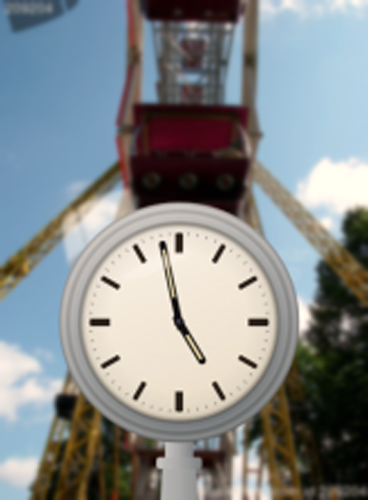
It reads 4.58
